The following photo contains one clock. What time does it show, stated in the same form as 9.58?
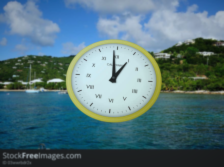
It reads 12.59
